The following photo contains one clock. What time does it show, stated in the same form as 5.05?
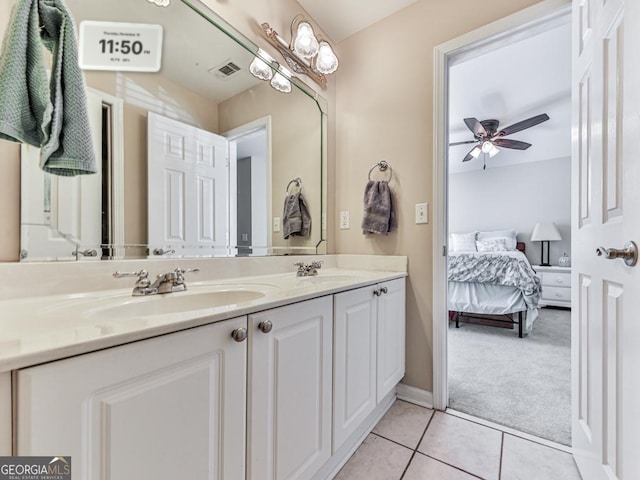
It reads 11.50
